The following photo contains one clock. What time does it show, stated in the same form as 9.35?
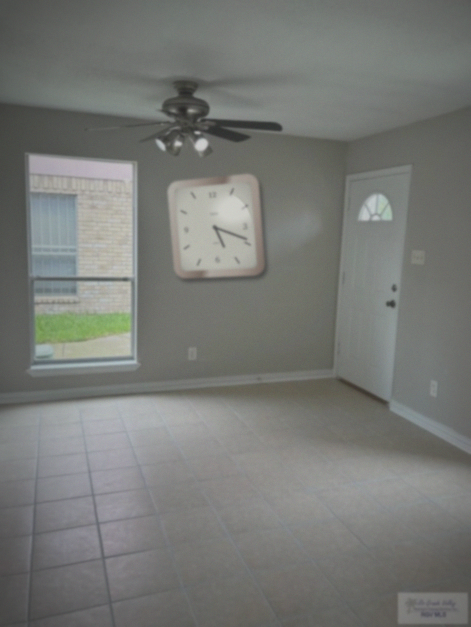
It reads 5.19
